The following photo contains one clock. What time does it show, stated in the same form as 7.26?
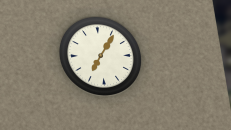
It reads 7.06
